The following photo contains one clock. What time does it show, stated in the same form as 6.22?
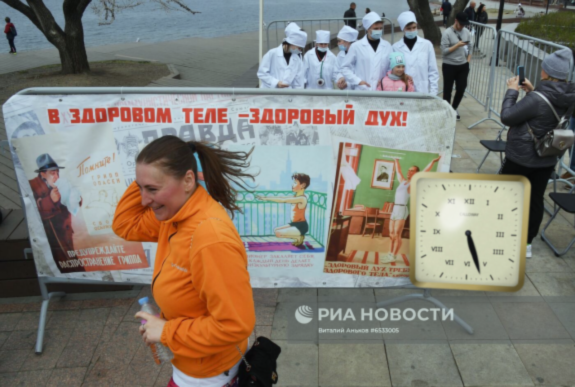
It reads 5.27
